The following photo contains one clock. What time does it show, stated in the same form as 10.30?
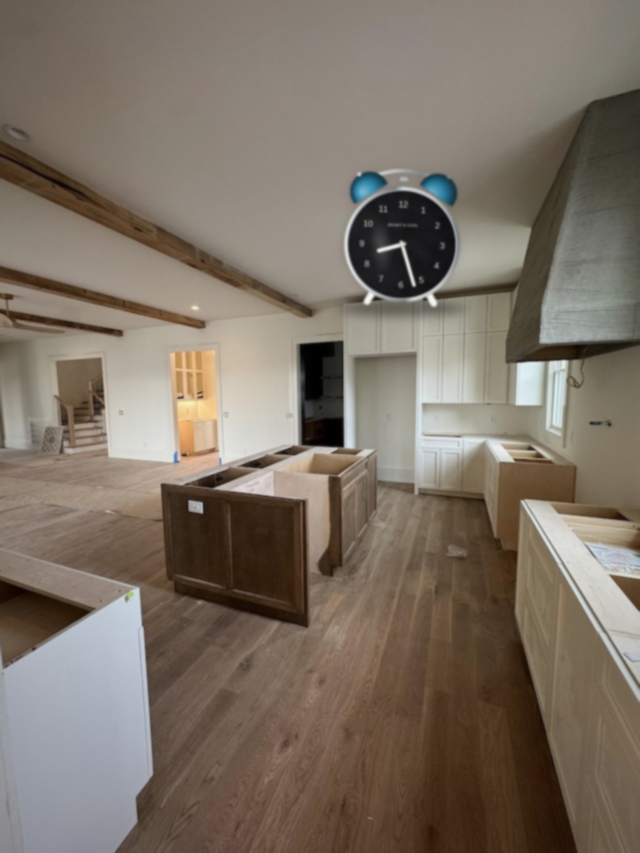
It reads 8.27
